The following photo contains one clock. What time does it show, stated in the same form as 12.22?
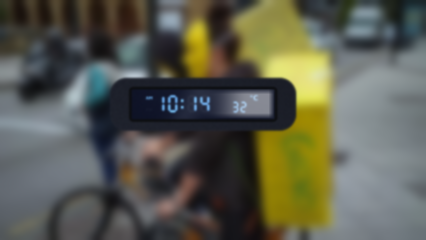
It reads 10.14
